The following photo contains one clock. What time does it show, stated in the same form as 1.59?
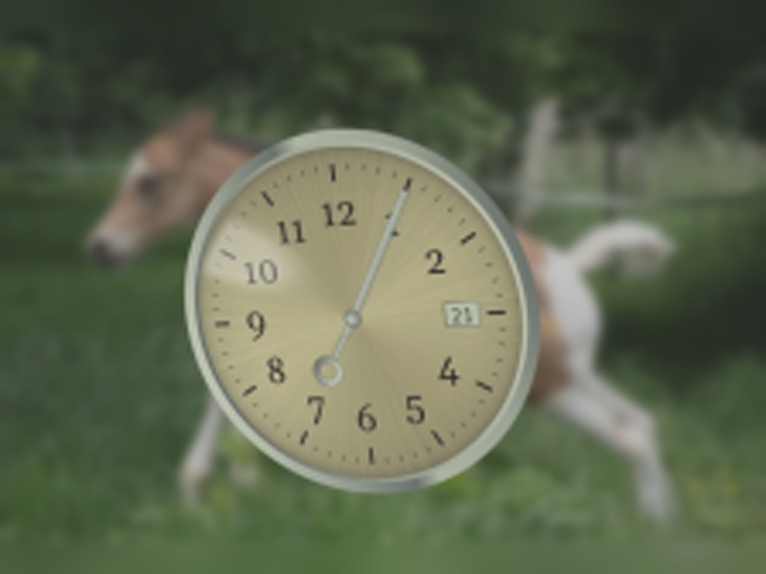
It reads 7.05
